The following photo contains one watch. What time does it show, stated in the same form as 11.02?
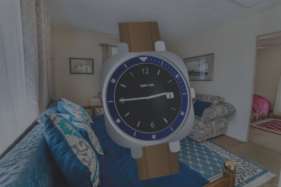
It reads 2.45
